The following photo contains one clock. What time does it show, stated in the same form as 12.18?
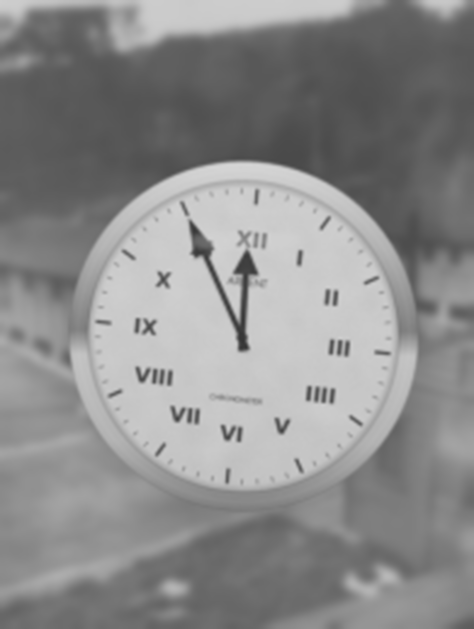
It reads 11.55
